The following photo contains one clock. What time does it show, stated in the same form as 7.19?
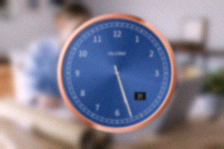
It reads 5.27
